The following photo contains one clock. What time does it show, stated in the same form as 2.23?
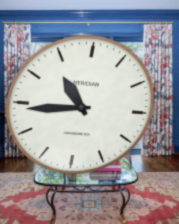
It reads 10.44
